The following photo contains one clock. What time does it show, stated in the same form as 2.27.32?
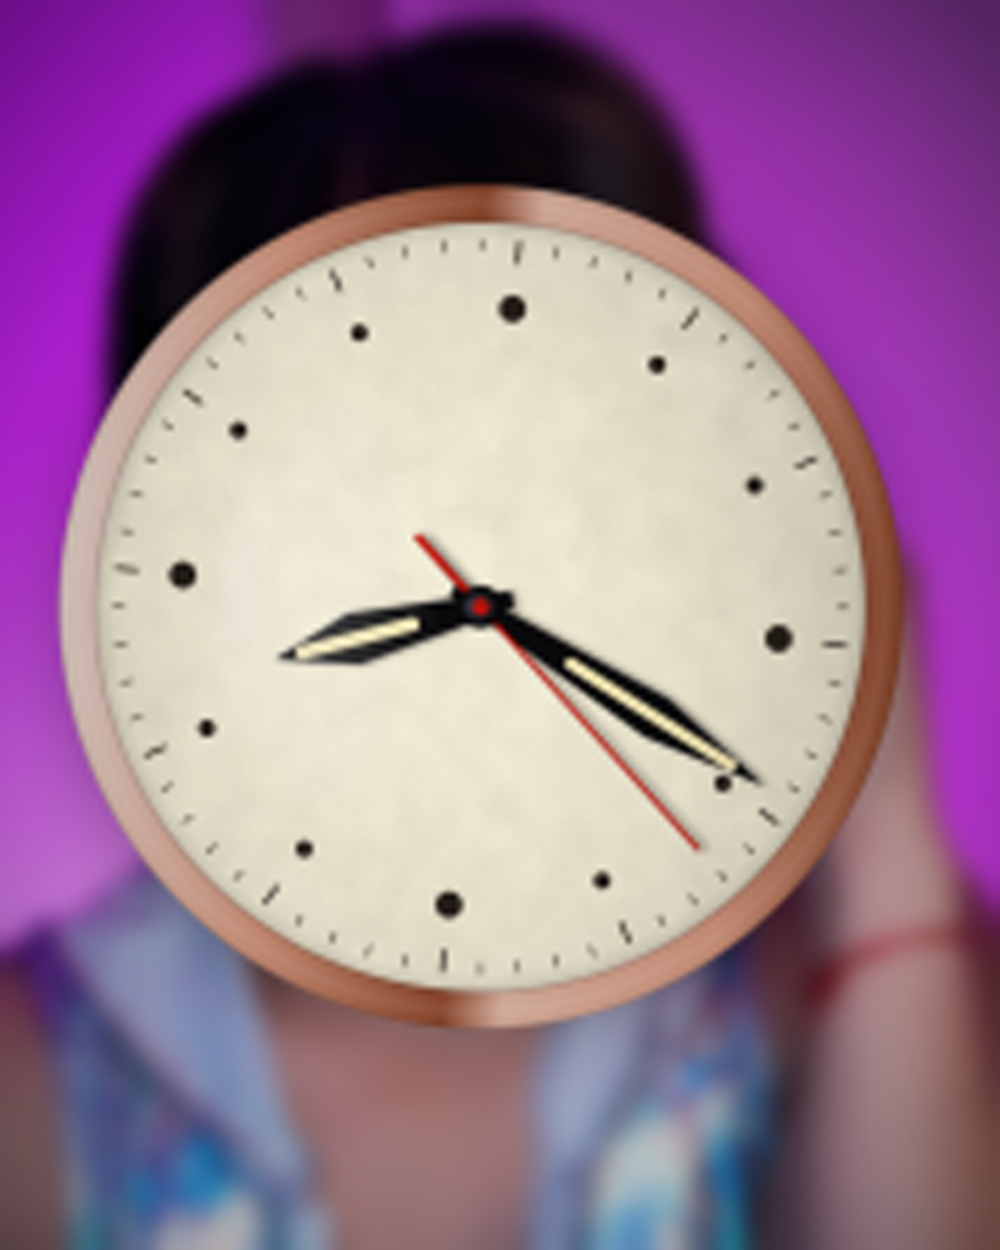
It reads 8.19.22
